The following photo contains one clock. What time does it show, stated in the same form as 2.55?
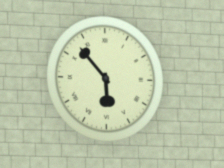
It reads 5.53
